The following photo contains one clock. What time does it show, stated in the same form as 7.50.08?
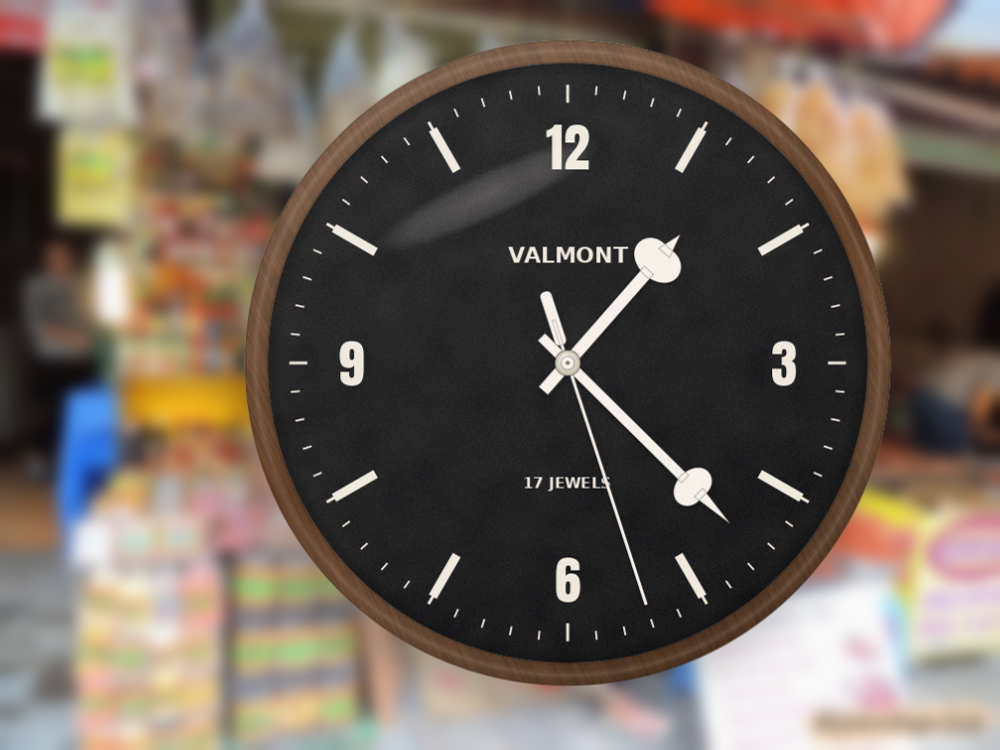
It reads 1.22.27
